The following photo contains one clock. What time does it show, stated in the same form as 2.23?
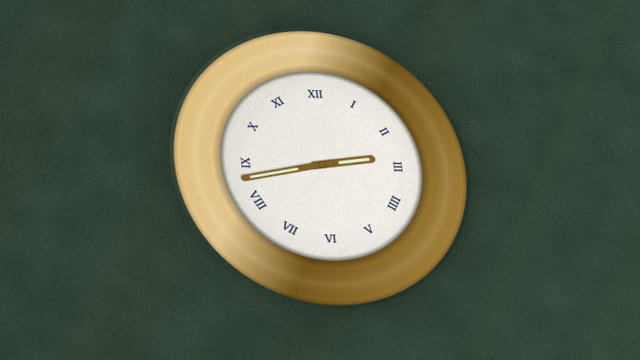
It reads 2.43
